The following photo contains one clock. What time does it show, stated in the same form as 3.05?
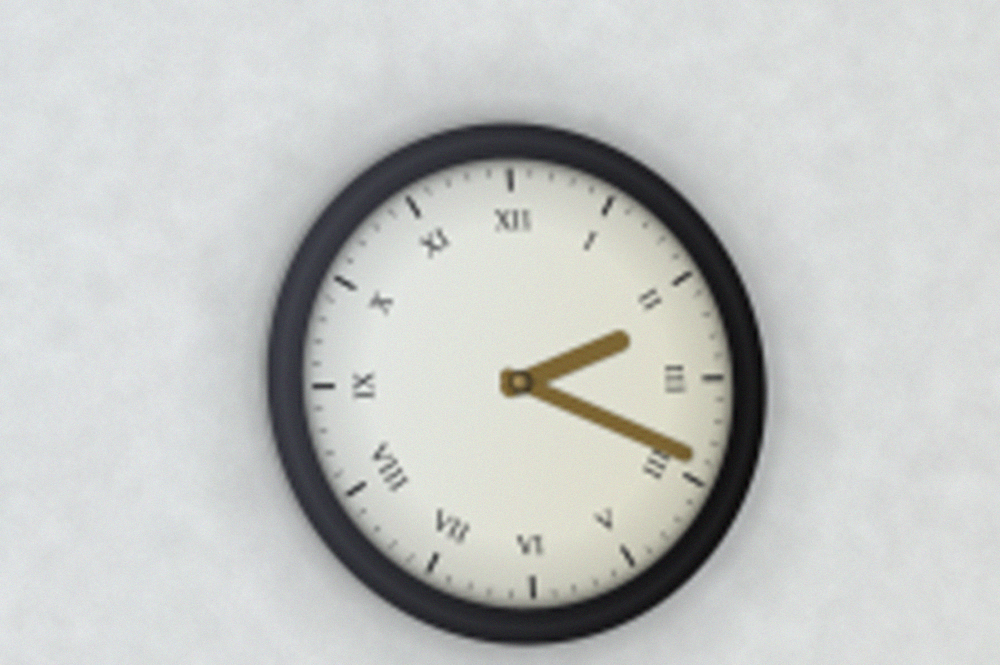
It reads 2.19
